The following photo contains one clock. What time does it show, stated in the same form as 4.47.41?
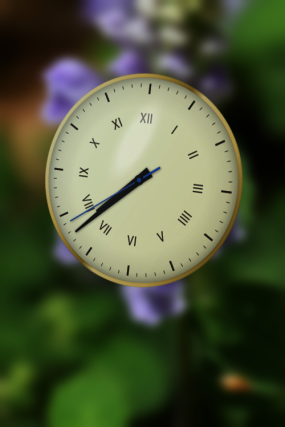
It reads 7.37.39
